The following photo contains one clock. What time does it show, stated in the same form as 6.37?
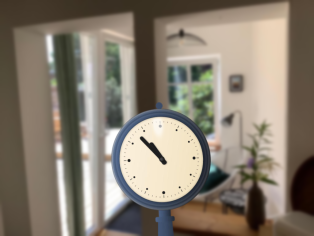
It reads 10.53
